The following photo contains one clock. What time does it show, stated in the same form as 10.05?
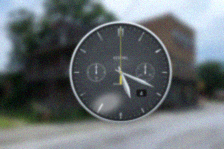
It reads 5.19
